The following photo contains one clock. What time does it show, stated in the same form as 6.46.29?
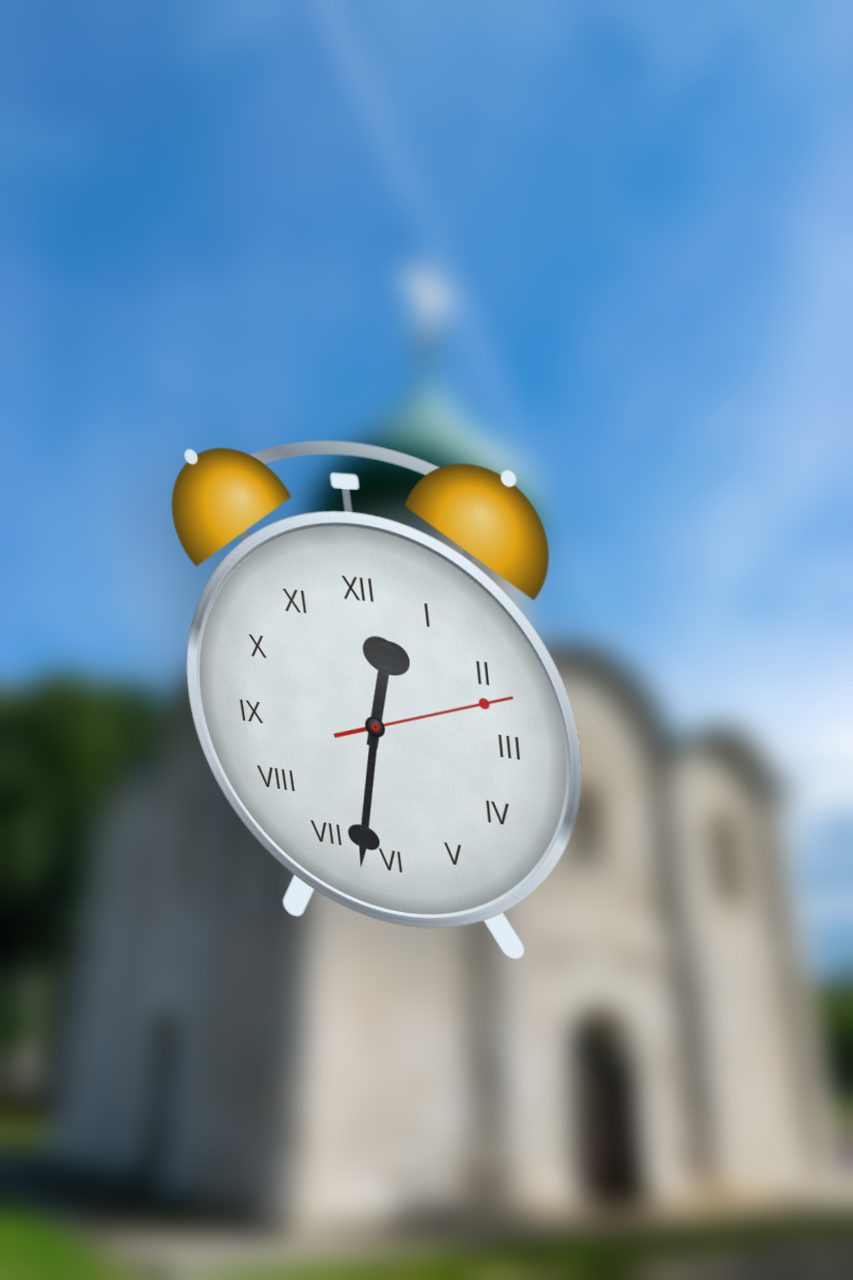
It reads 12.32.12
